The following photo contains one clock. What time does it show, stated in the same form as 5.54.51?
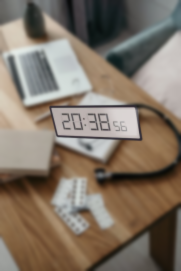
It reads 20.38.56
